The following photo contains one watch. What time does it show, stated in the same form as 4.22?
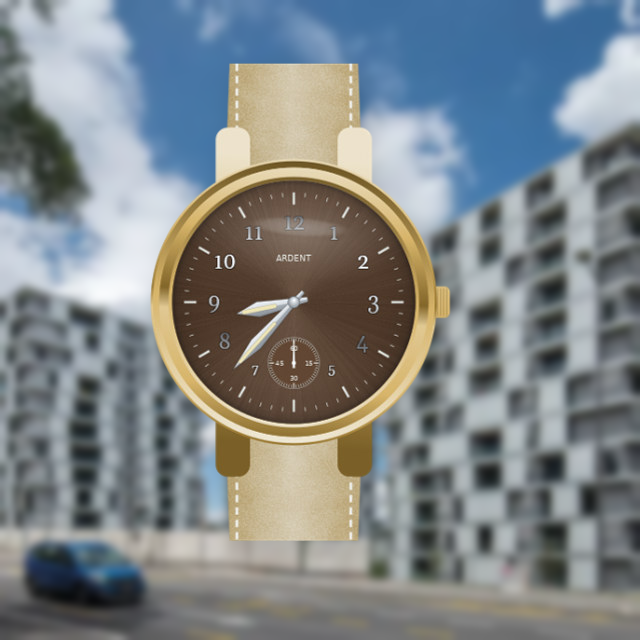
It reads 8.37
